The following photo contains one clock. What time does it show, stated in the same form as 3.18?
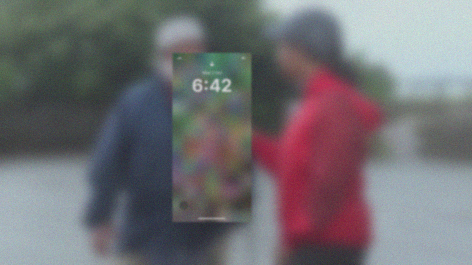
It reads 6.42
